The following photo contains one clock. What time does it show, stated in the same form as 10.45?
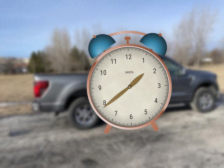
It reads 1.39
